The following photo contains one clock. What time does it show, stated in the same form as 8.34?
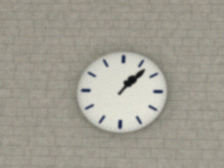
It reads 1.07
